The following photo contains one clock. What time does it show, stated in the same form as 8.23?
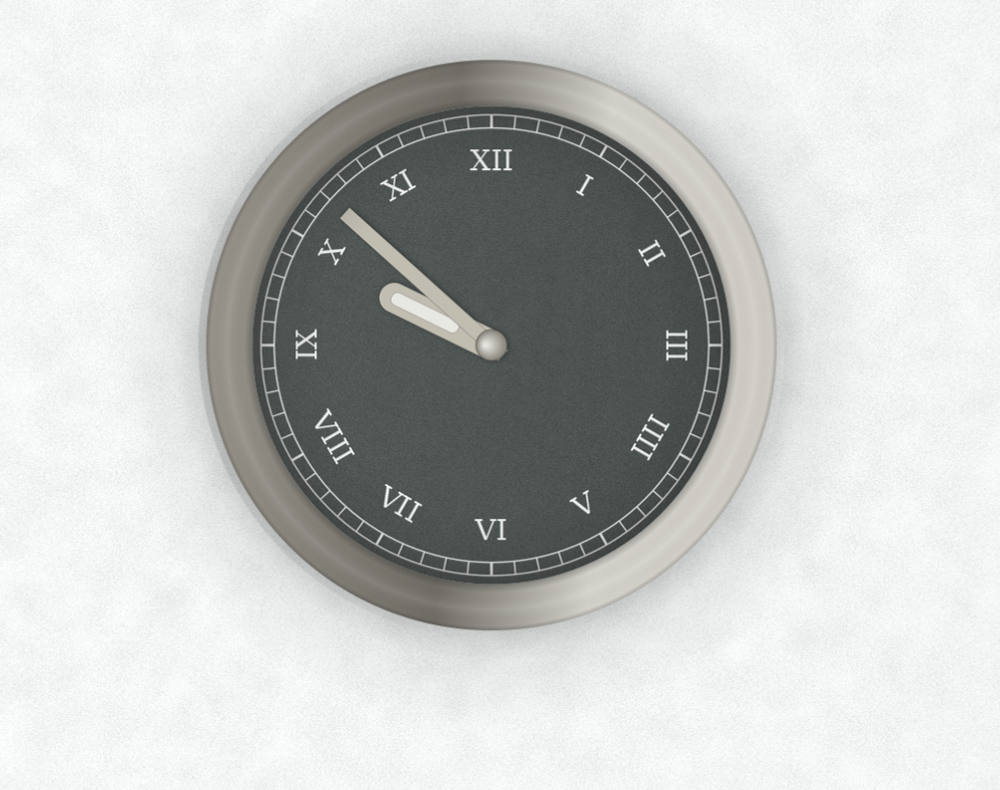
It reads 9.52
